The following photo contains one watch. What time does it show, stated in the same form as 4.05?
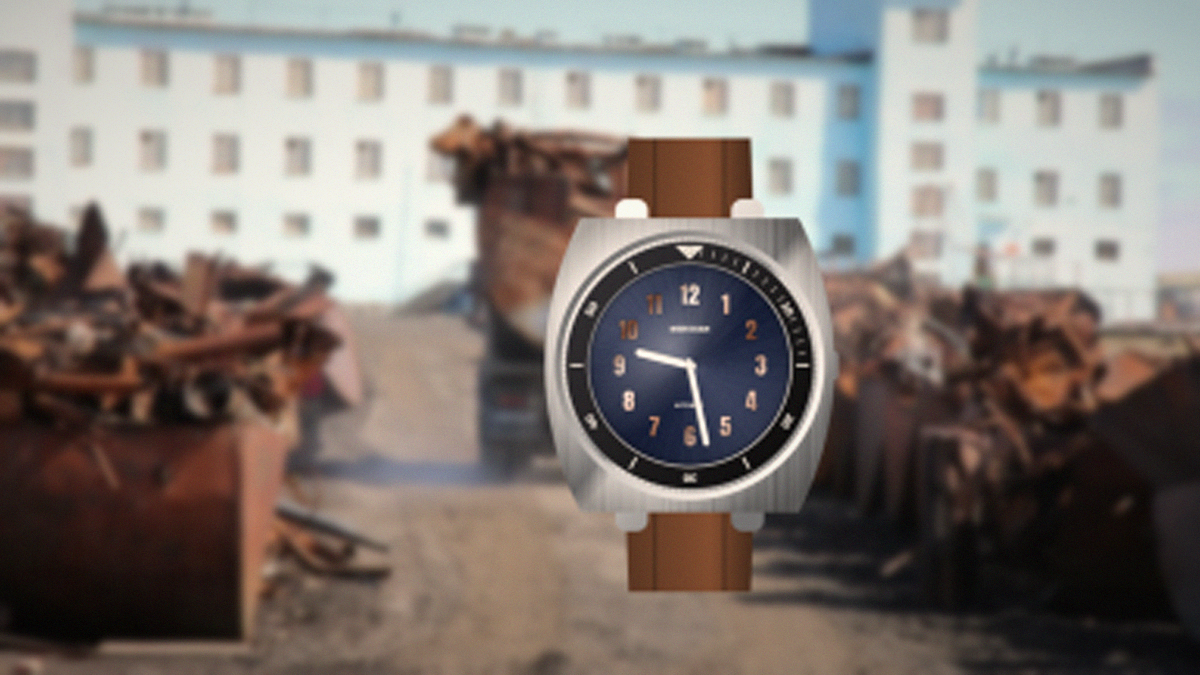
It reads 9.28
